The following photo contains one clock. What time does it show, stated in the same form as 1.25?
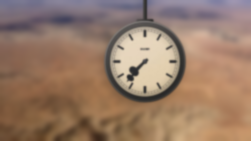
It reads 7.37
